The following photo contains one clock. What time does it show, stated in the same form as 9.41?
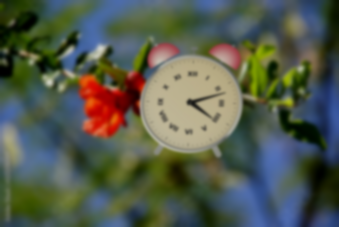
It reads 4.12
